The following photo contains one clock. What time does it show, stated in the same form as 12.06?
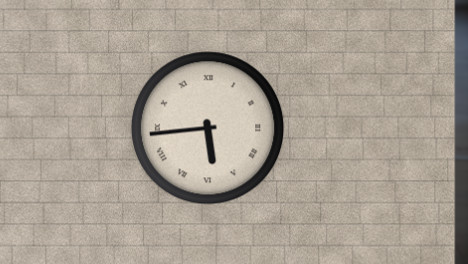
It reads 5.44
